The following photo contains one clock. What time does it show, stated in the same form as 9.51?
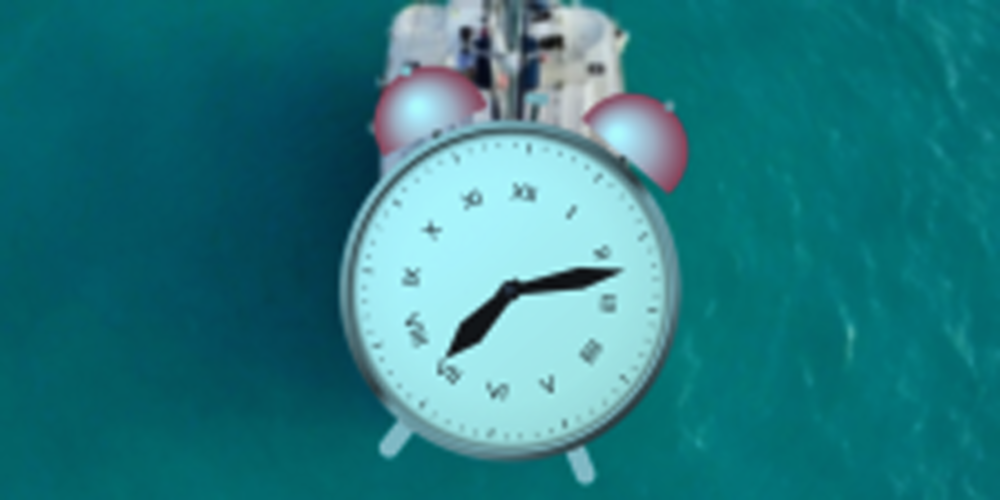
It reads 7.12
